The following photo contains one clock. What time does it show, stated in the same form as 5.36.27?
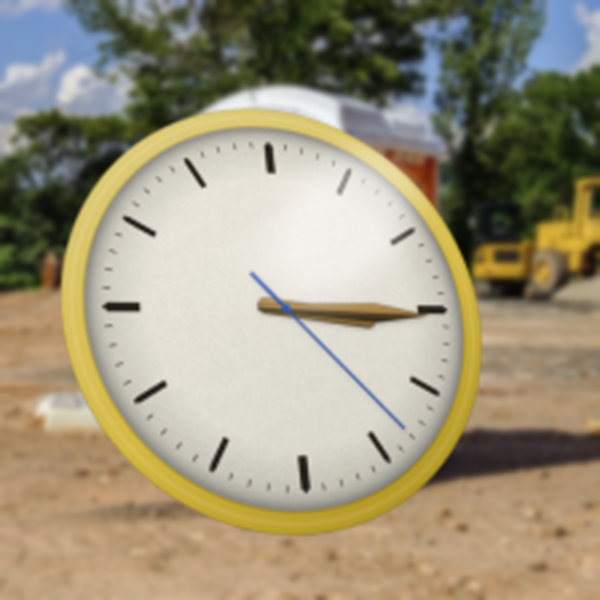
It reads 3.15.23
